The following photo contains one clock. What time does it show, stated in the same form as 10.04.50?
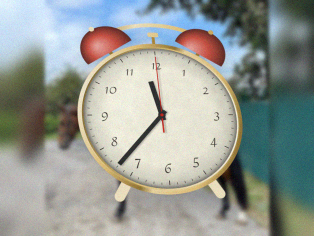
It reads 11.37.00
